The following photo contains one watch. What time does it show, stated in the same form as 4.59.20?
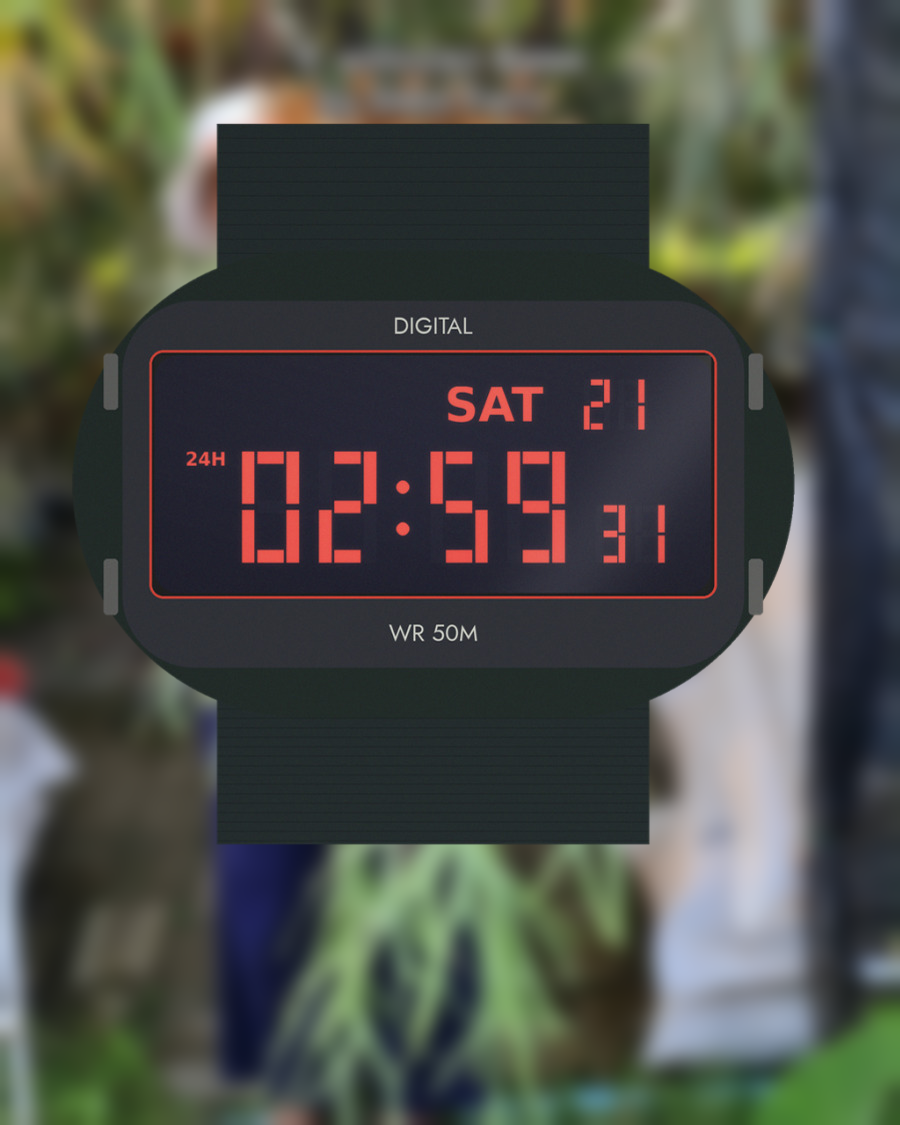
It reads 2.59.31
